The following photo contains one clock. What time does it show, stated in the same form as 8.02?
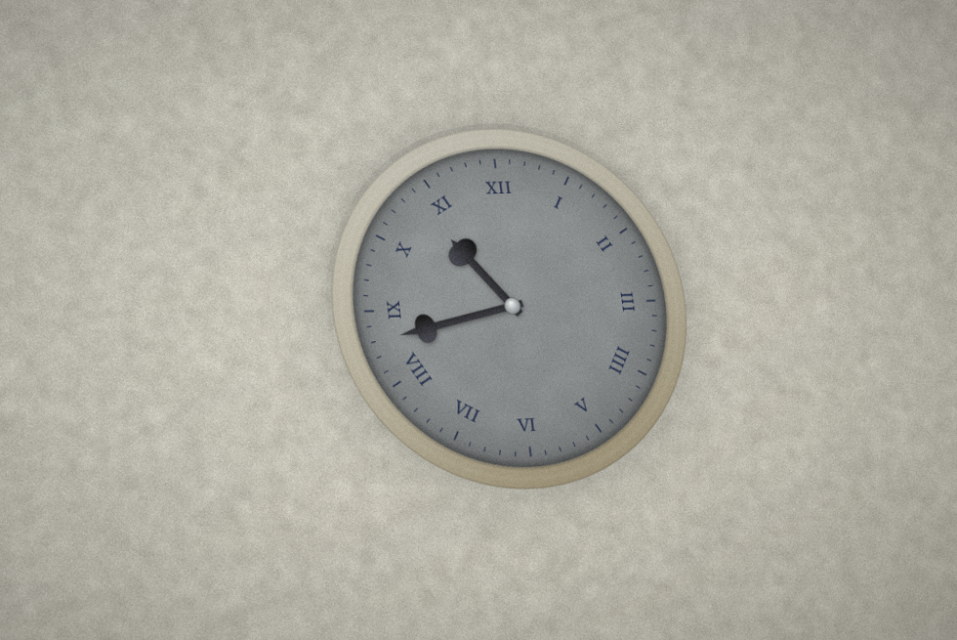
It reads 10.43
